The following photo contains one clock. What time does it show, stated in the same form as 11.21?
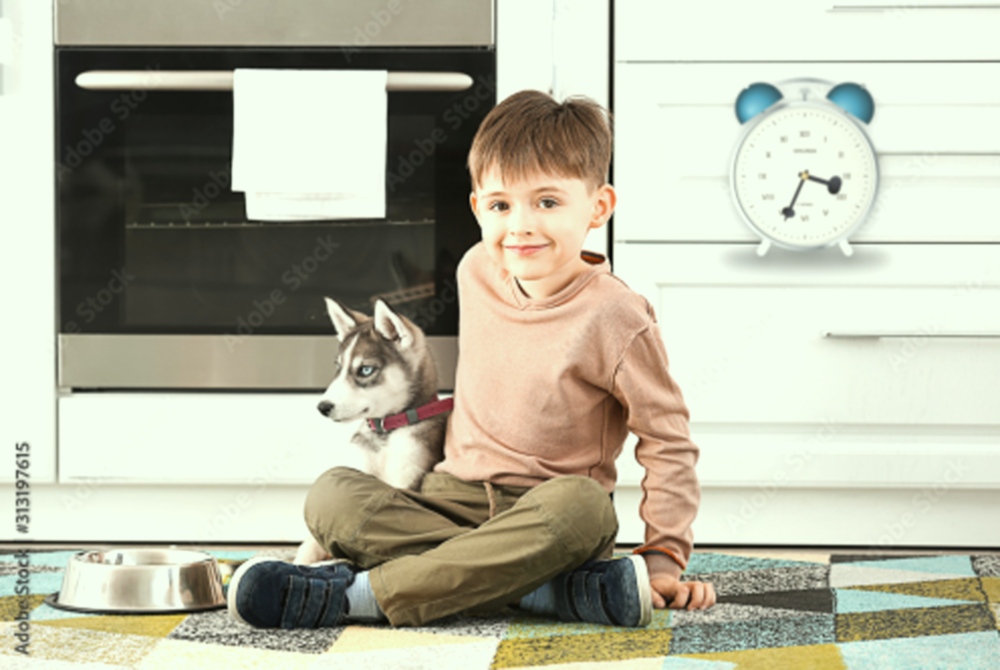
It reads 3.34
